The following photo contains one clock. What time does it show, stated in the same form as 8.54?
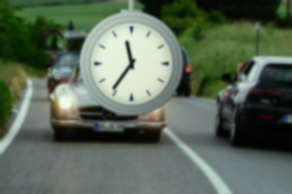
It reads 11.36
